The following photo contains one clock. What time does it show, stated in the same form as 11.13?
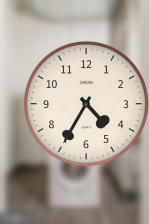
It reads 4.35
